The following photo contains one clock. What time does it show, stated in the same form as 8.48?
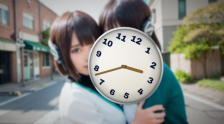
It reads 2.38
